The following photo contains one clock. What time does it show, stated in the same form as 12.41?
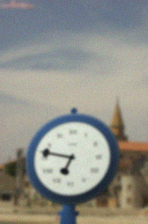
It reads 6.47
